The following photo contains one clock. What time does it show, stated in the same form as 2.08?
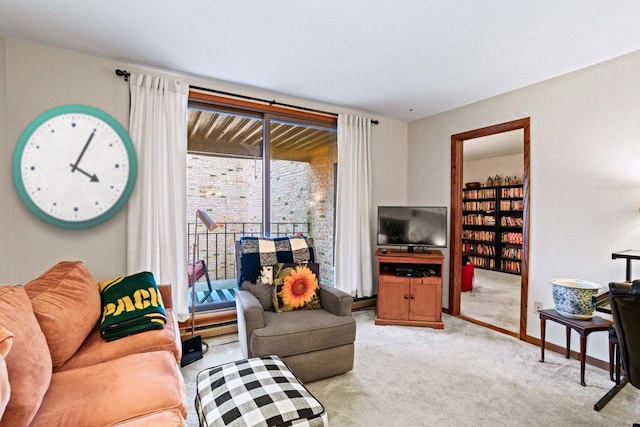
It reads 4.05
